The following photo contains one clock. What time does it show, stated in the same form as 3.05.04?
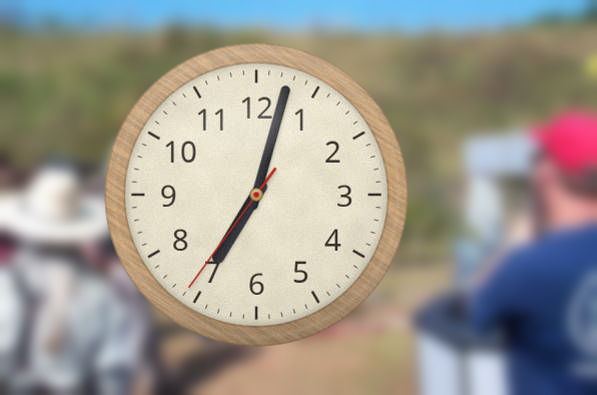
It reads 7.02.36
